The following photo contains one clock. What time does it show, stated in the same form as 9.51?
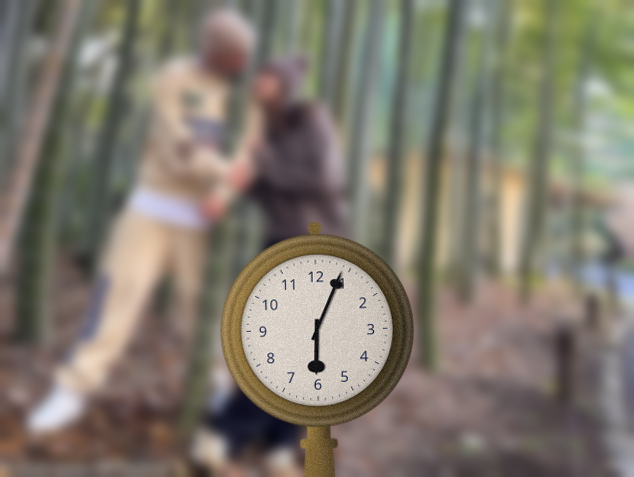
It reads 6.04
